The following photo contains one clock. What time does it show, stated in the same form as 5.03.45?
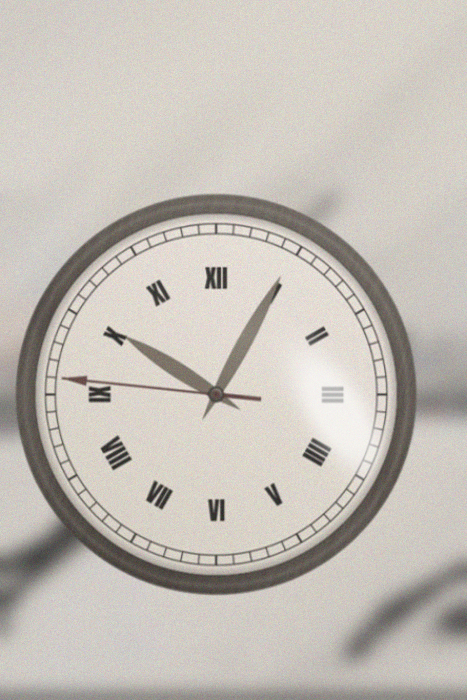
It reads 10.04.46
